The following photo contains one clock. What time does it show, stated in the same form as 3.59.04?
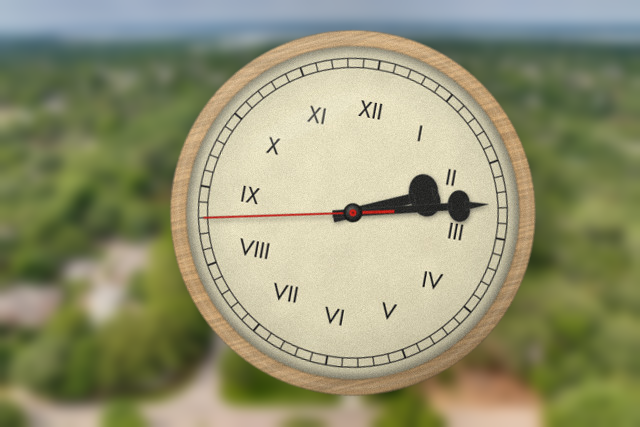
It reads 2.12.43
